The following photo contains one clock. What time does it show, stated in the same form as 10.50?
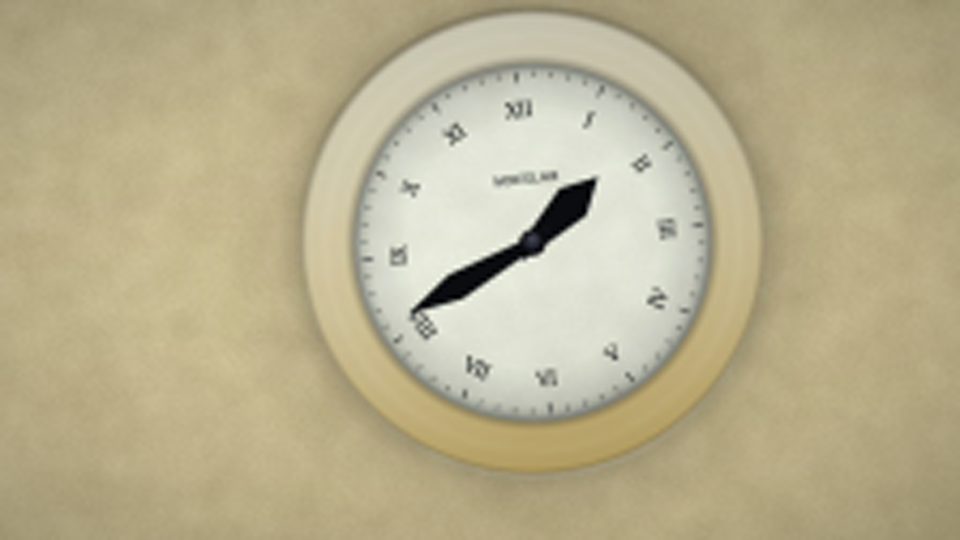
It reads 1.41
